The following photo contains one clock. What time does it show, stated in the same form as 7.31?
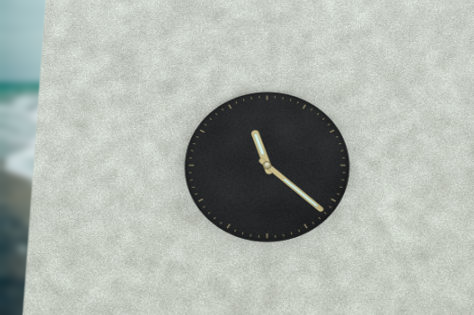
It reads 11.22
